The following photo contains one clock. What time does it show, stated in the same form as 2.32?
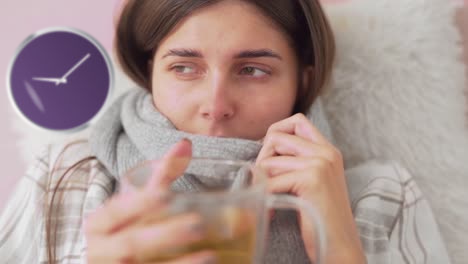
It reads 9.08
